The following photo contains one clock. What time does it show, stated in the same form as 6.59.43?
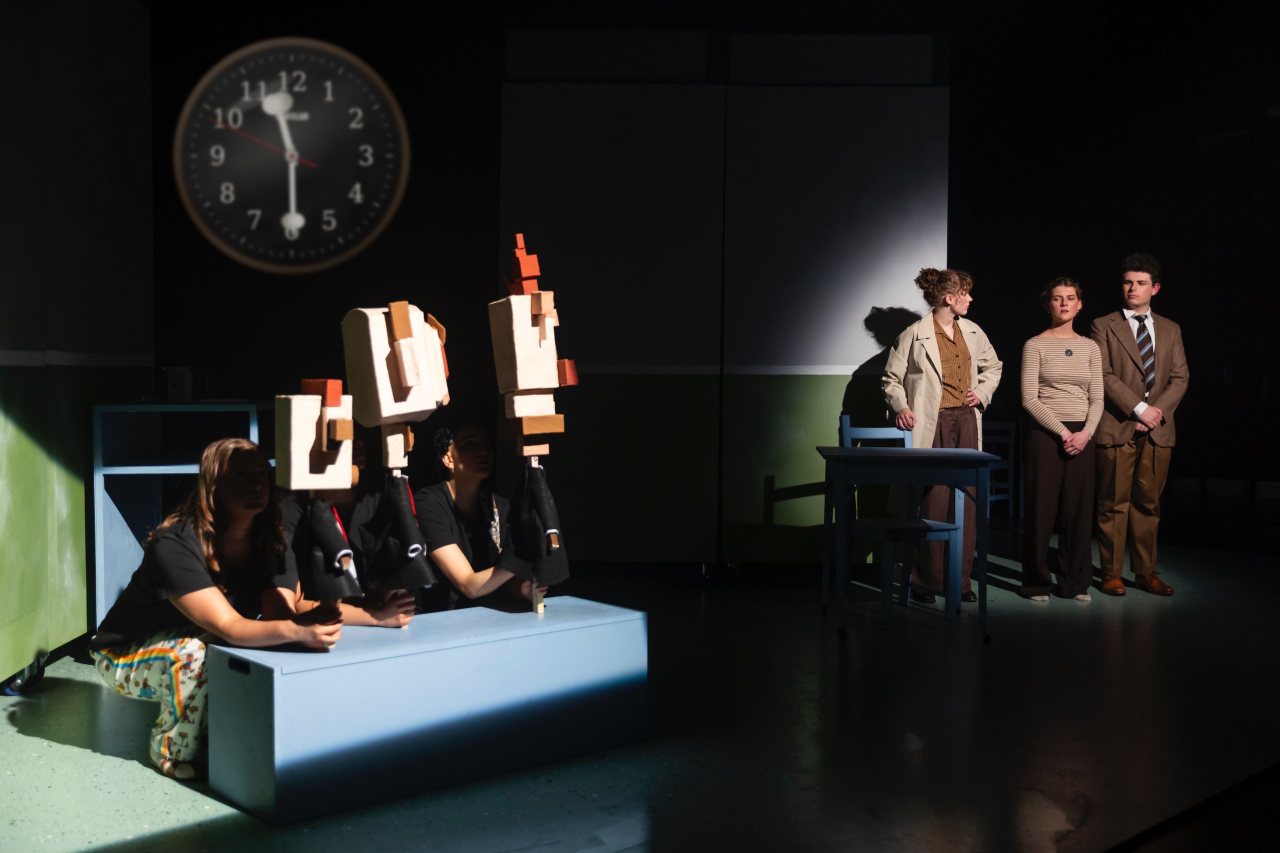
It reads 11.29.49
